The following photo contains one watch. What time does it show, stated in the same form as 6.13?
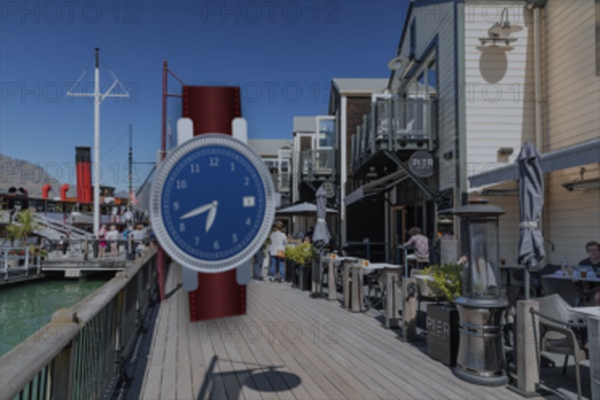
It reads 6.42
